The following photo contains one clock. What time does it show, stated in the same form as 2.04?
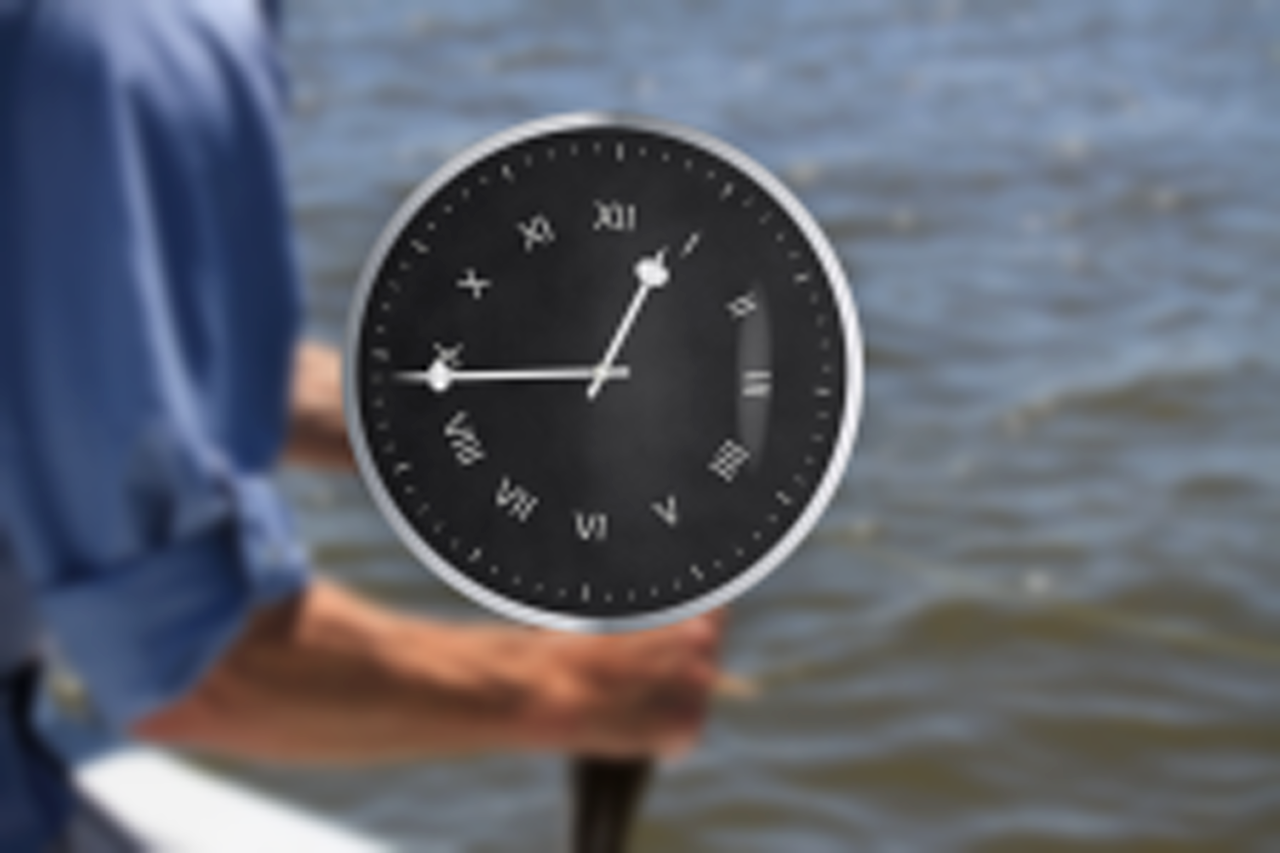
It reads 12.44
